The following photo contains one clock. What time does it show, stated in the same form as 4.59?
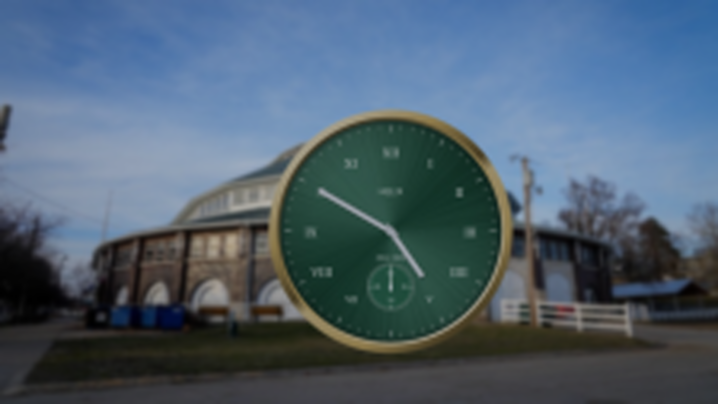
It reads 4.50
